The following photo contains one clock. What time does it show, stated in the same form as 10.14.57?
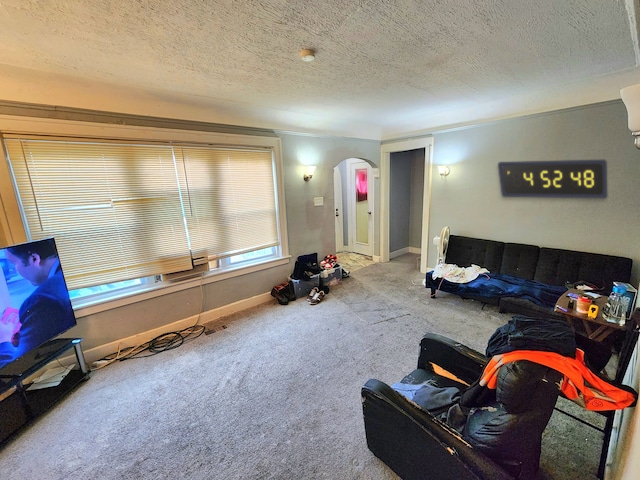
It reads 4.52.48
